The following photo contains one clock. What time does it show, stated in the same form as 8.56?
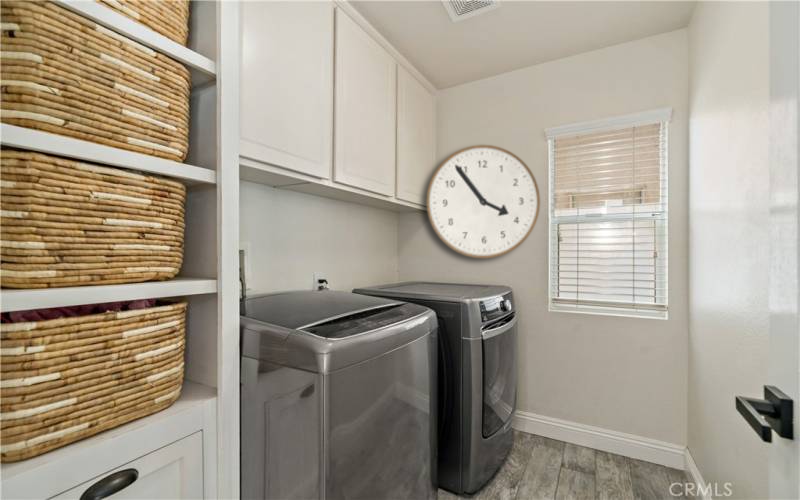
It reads 3.54
